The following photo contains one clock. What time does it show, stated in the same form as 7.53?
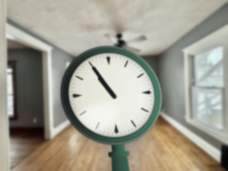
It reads 10.55
